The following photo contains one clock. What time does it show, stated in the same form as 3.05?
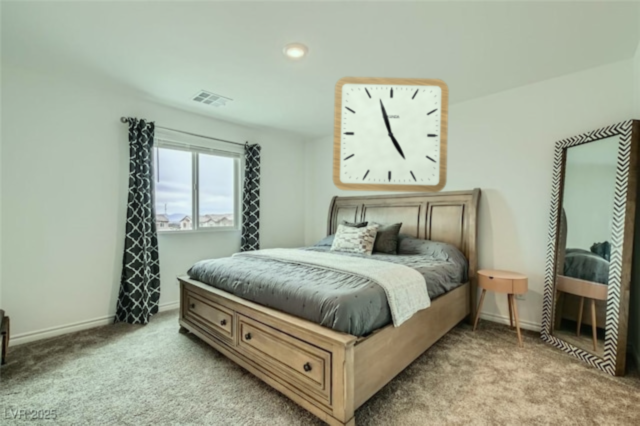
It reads 4.57
